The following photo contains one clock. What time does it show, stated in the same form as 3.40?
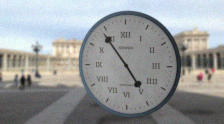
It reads 4.54
